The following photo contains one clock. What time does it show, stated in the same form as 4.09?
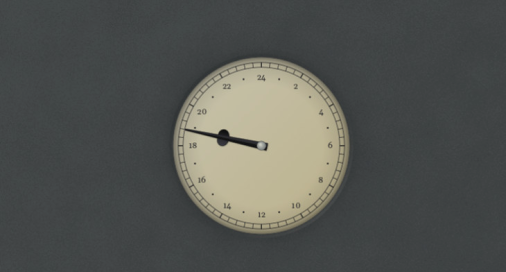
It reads 18.47
